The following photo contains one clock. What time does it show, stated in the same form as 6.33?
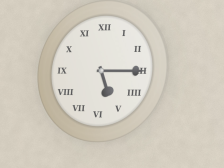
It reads 5.15
